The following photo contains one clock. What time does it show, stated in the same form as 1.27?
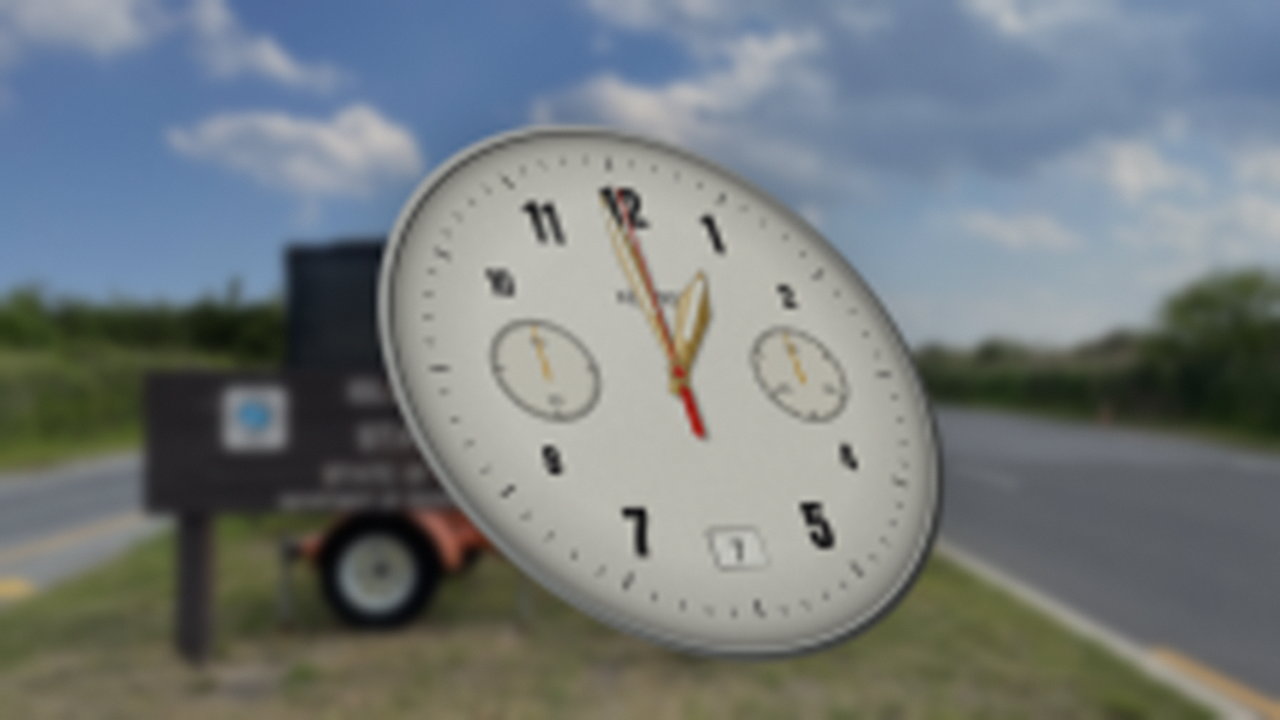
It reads 12.59
